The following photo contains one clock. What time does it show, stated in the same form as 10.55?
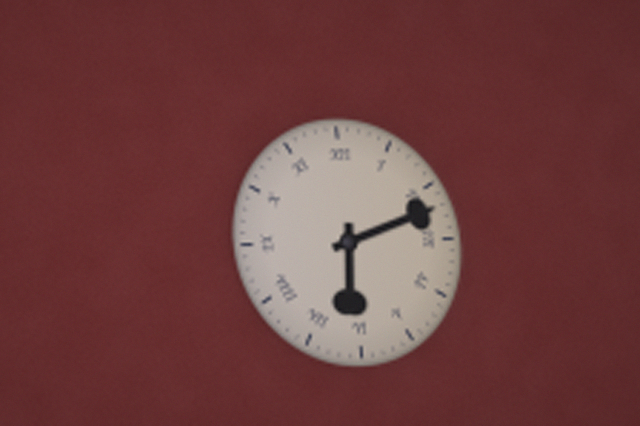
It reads 6.12
